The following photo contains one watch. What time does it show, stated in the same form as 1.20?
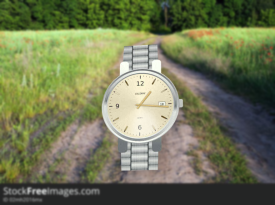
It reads 1.16
